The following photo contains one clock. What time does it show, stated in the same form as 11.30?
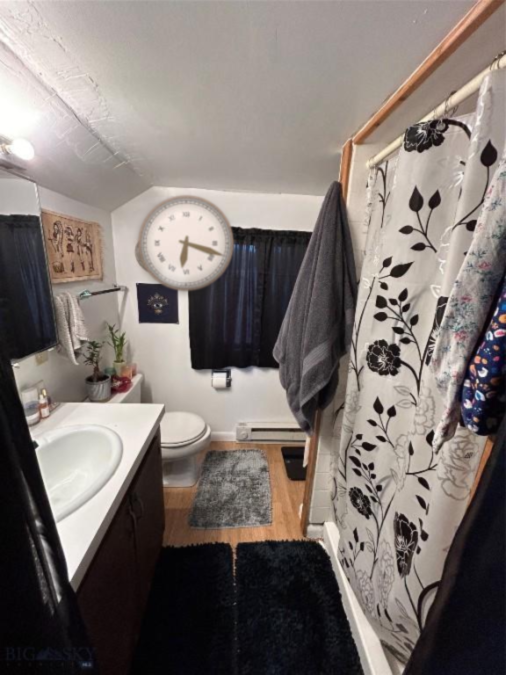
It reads 6.18
